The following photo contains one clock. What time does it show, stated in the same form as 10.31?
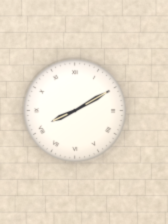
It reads 8.10
